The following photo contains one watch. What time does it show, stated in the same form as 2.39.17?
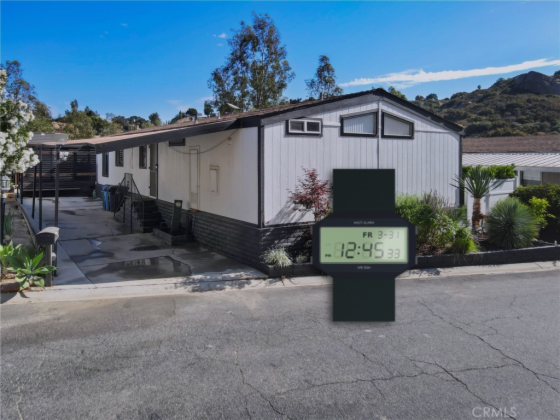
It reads 12.45.33
